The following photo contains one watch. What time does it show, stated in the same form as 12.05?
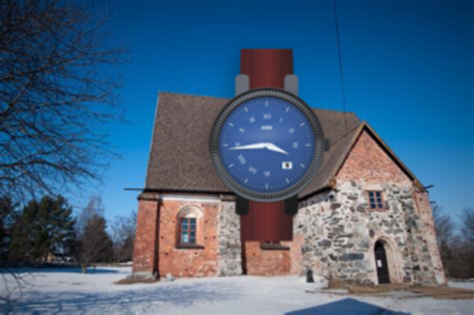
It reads 3.44
